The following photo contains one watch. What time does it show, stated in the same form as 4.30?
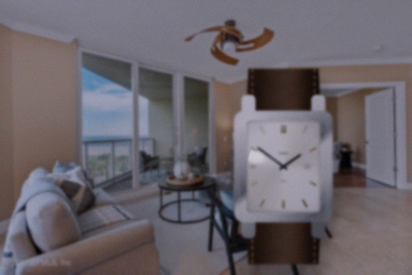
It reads 1.51
